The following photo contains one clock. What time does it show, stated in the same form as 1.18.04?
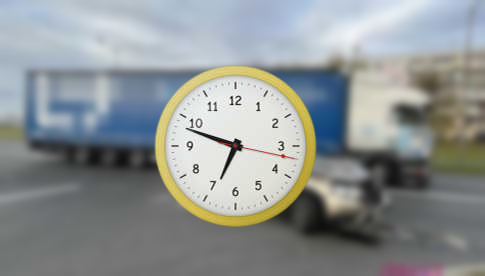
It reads 6.48.17
